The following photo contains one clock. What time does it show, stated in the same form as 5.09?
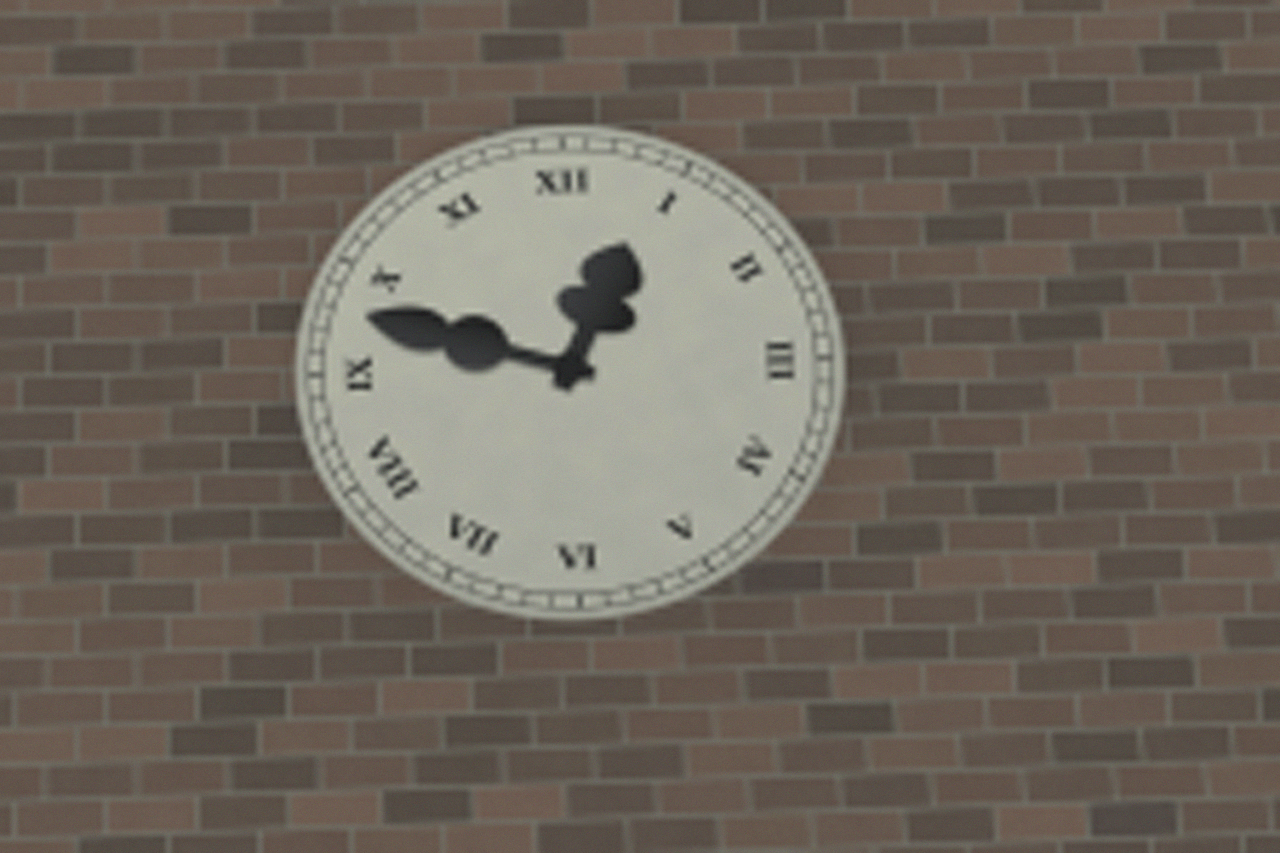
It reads 12.48
